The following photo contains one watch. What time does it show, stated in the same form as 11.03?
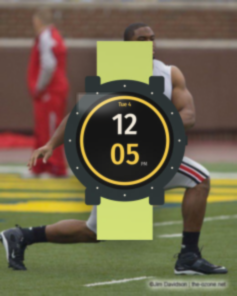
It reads 12.05
